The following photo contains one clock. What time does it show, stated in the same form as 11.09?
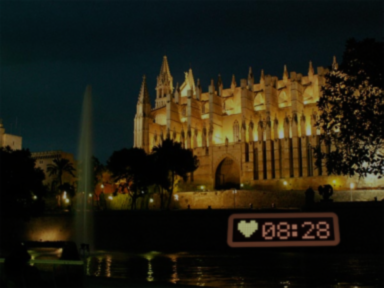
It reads 8.28
